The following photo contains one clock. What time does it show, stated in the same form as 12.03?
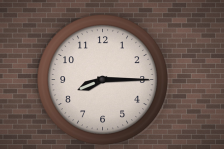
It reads 8.15
